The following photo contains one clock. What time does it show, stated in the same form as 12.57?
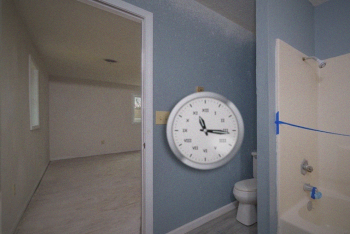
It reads 11.16
